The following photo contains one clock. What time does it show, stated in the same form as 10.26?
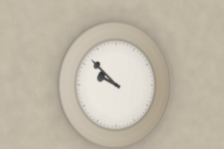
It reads 9.52
